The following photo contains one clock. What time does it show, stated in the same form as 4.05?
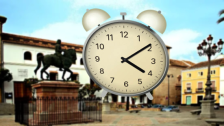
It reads 4.09
